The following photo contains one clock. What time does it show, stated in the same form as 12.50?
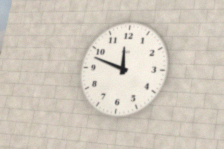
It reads 11.48
